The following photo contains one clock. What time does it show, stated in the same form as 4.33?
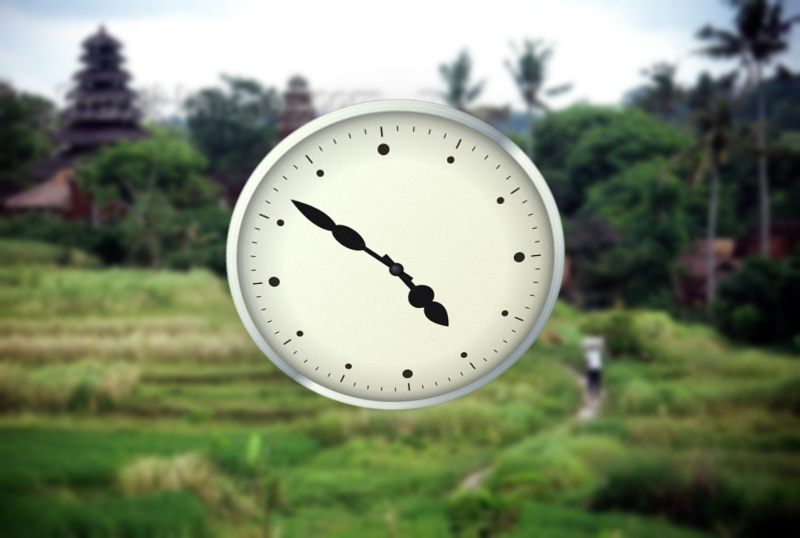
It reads 4.52
